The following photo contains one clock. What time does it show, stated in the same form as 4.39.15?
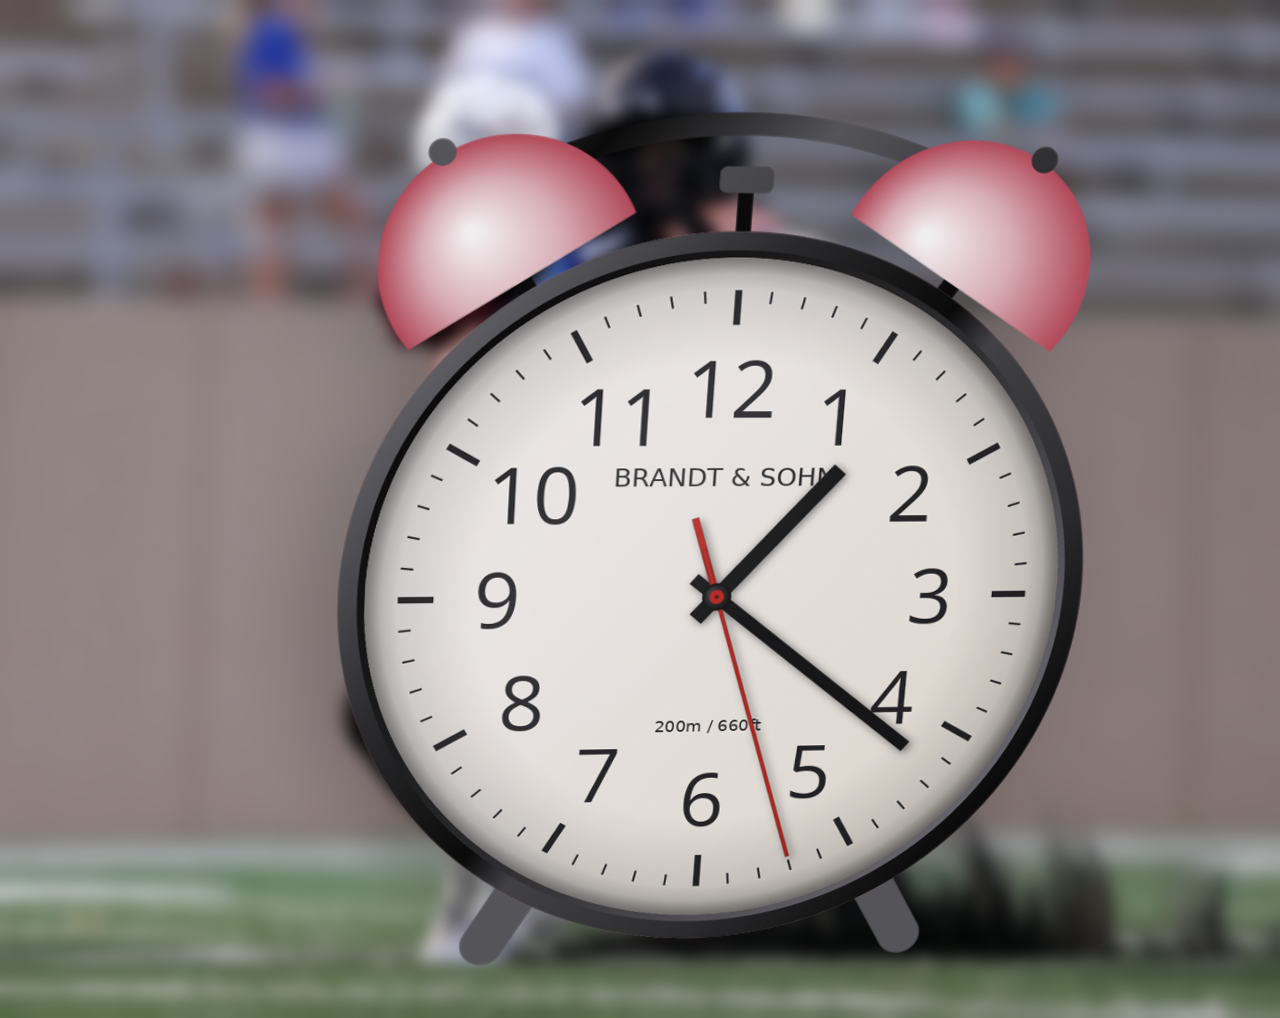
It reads 1.21.27
